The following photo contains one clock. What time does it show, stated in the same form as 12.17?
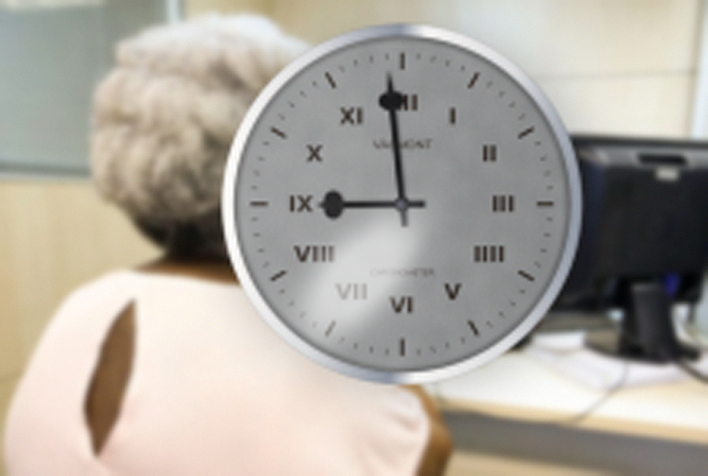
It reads 8.59
